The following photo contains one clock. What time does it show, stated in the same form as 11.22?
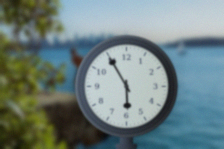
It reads 5.55
